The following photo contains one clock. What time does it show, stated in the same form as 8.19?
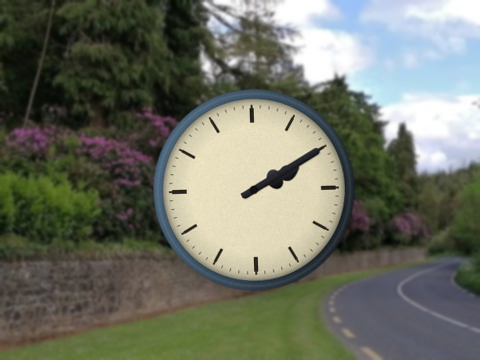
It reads 2.10
